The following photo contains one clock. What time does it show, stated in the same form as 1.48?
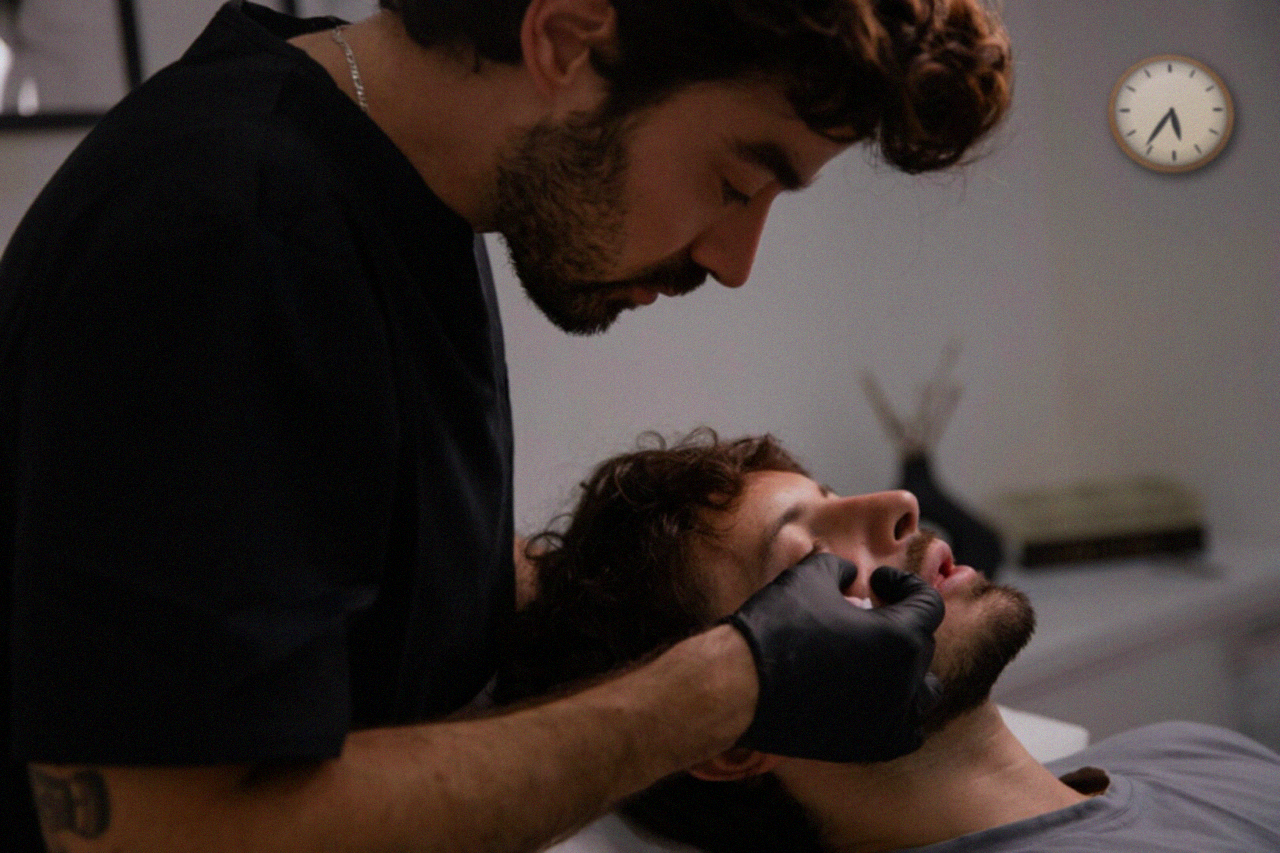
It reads 5.36
